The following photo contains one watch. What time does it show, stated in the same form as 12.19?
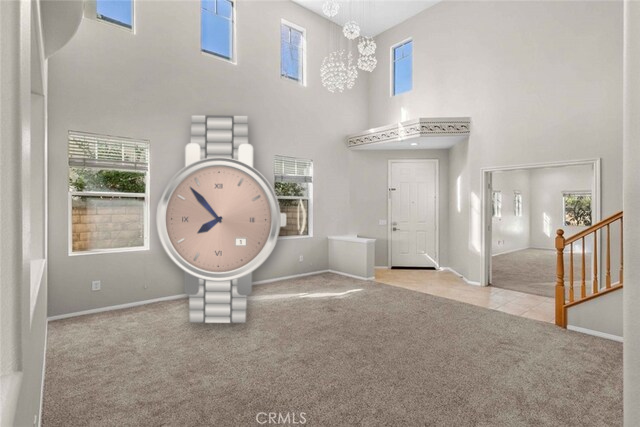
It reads 7.53
